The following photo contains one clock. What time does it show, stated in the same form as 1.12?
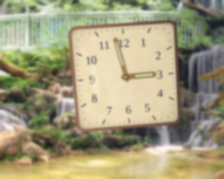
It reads 2.58
